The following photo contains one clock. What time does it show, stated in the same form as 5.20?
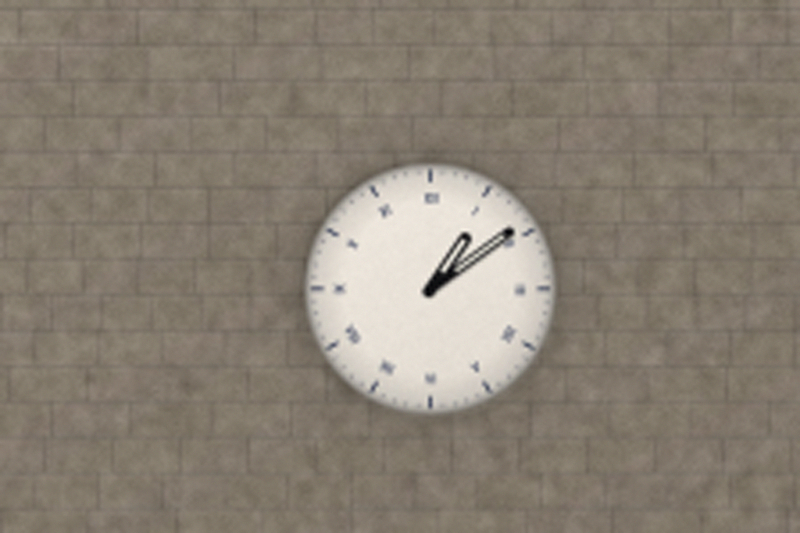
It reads 1.09
